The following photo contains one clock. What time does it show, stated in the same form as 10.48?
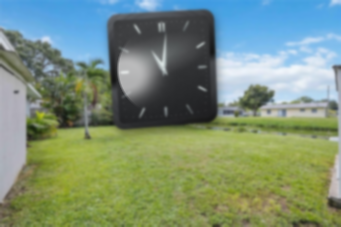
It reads 11.01
